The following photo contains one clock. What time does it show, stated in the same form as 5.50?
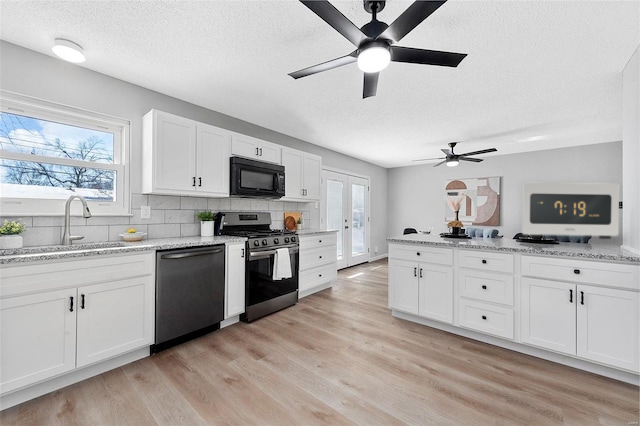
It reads 7.19
